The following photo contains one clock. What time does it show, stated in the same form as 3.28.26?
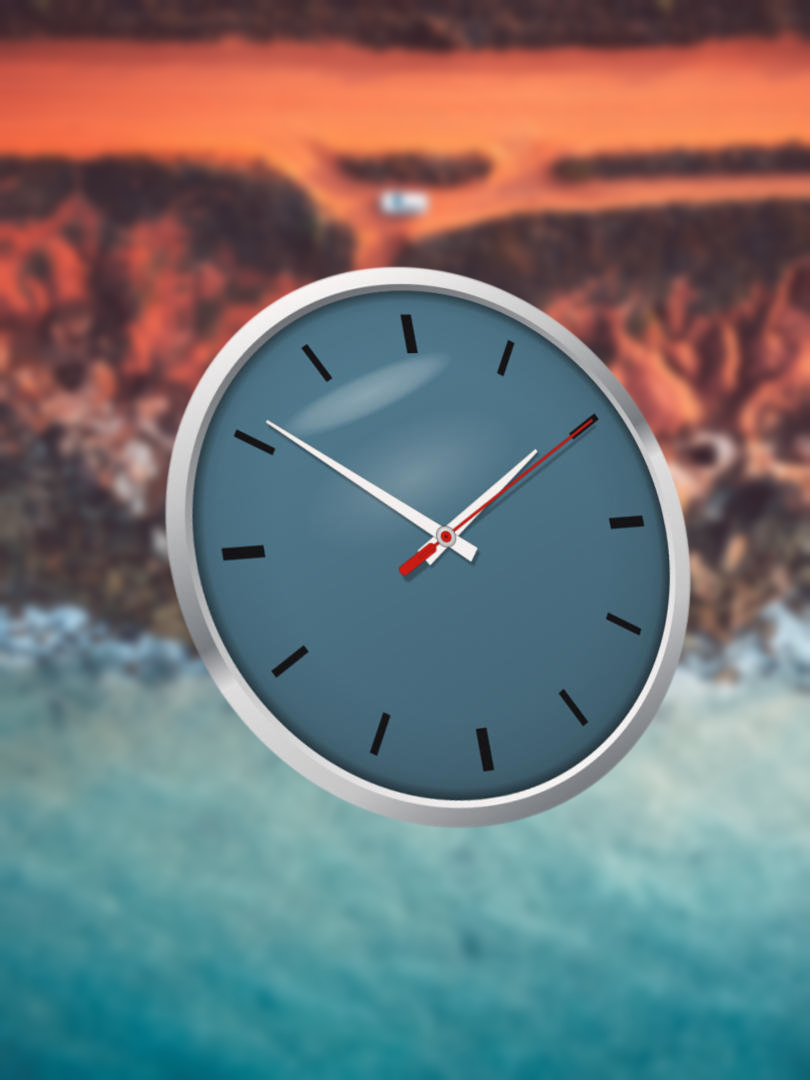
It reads 1.51.10
